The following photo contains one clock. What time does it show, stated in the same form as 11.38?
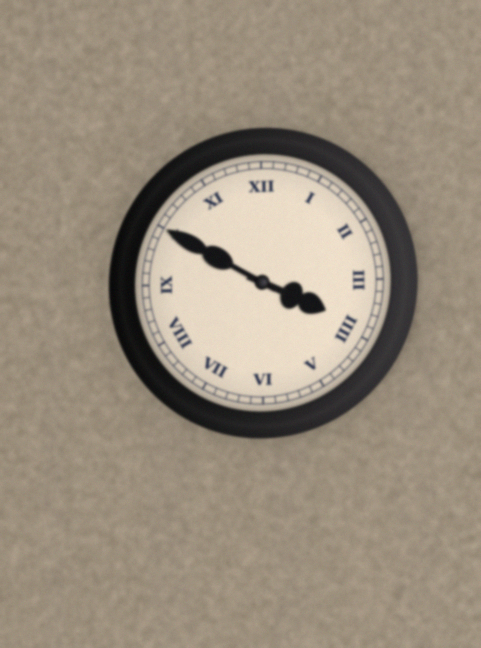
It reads 3.50
